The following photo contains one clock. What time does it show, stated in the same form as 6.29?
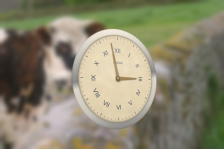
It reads 2.58
